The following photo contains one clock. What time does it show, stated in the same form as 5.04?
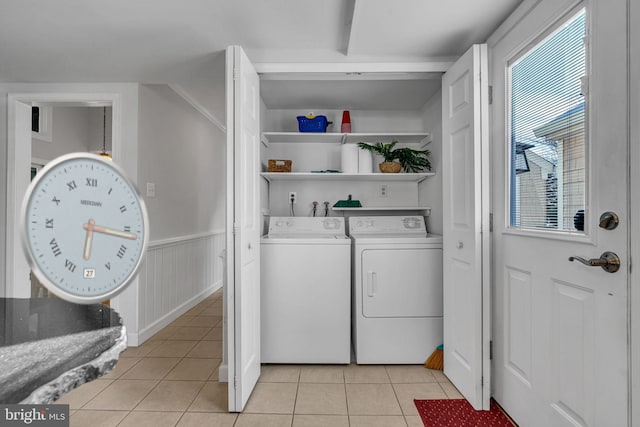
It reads 6.16
